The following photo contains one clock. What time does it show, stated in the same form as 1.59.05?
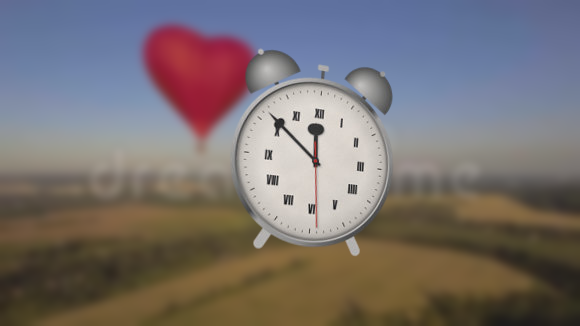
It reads 11.51.29
